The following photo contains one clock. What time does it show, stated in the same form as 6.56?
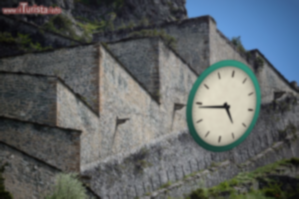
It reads 4.44
